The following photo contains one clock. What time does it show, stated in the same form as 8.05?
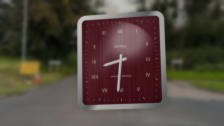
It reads 8.31
